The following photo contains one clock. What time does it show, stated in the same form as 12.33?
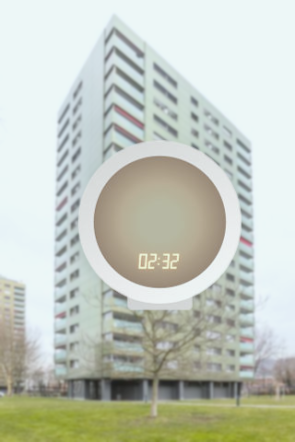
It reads 2.32
